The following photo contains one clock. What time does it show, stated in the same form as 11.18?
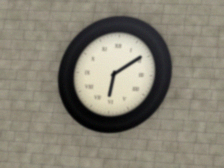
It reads 6.09
